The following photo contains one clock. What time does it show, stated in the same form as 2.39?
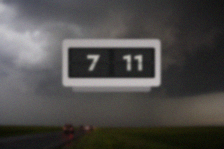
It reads 7.11
